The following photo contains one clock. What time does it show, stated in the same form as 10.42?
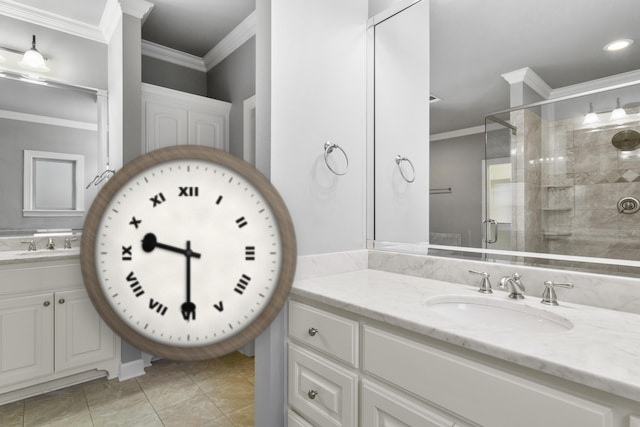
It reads 9.30
